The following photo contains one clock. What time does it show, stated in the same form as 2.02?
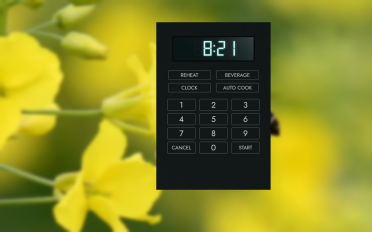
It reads 8.21
